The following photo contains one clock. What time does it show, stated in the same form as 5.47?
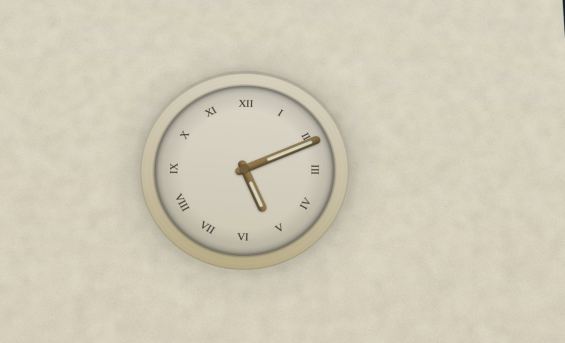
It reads 5.11
